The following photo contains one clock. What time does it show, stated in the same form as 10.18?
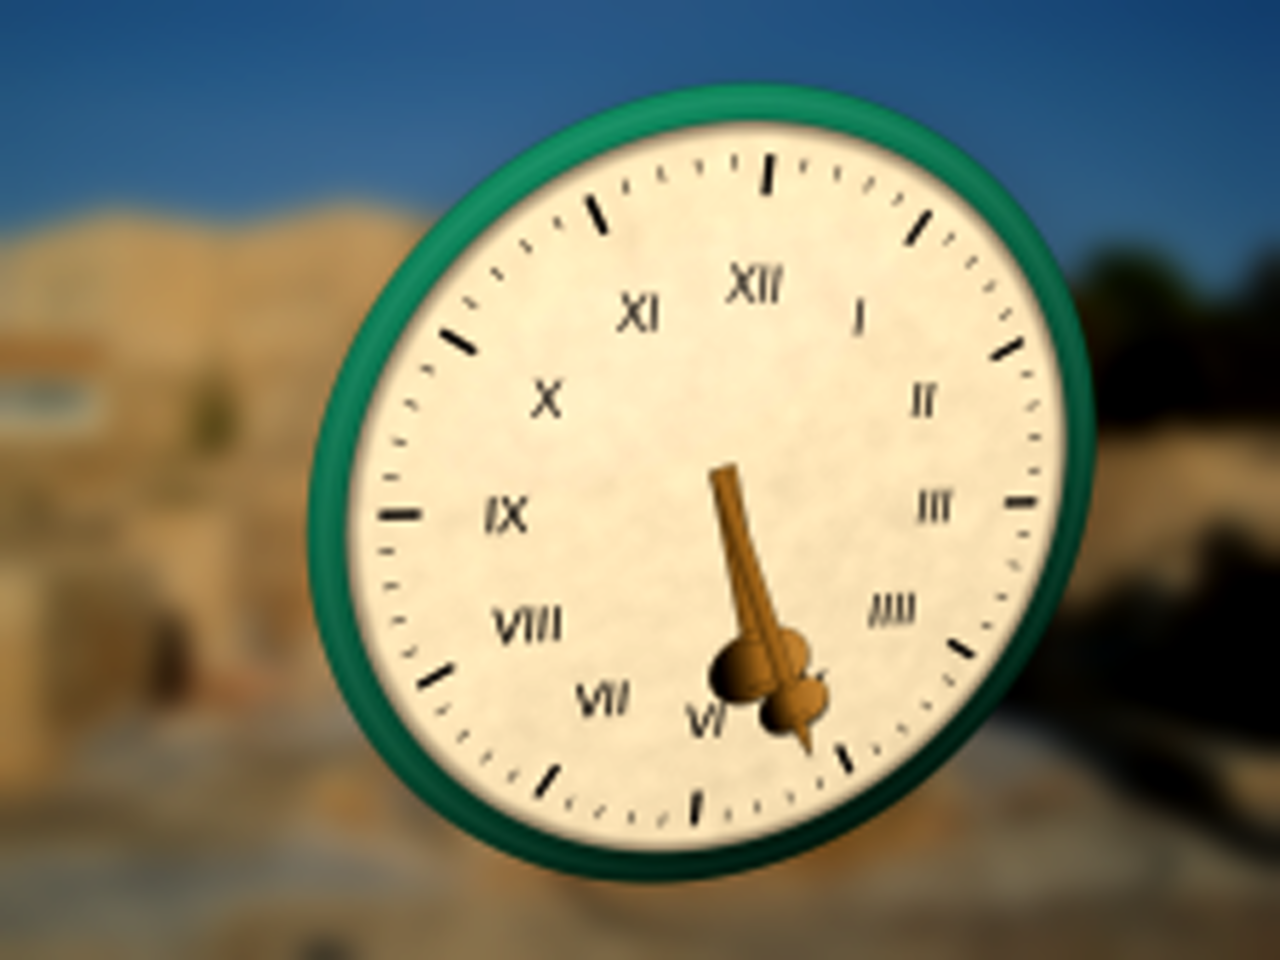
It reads 5.26
